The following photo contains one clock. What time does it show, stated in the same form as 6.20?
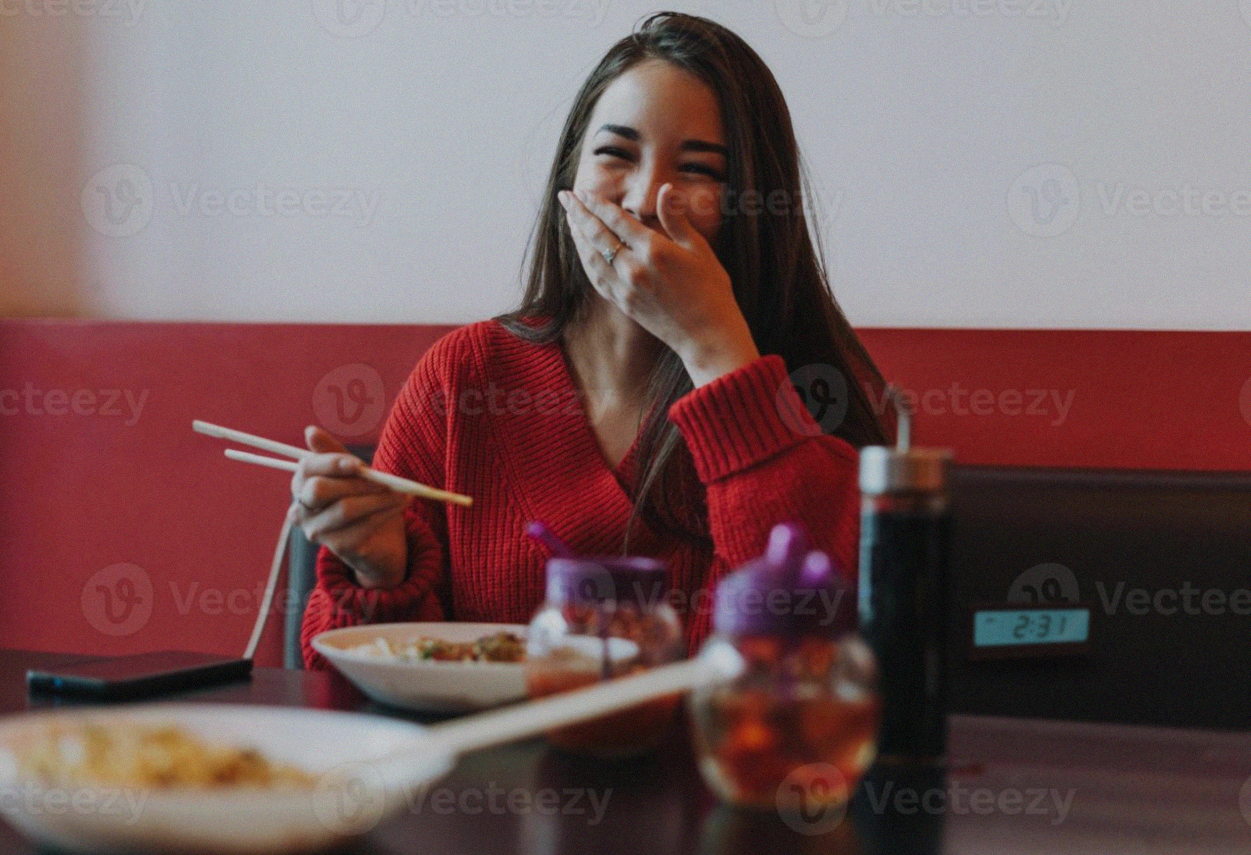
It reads 2.31
